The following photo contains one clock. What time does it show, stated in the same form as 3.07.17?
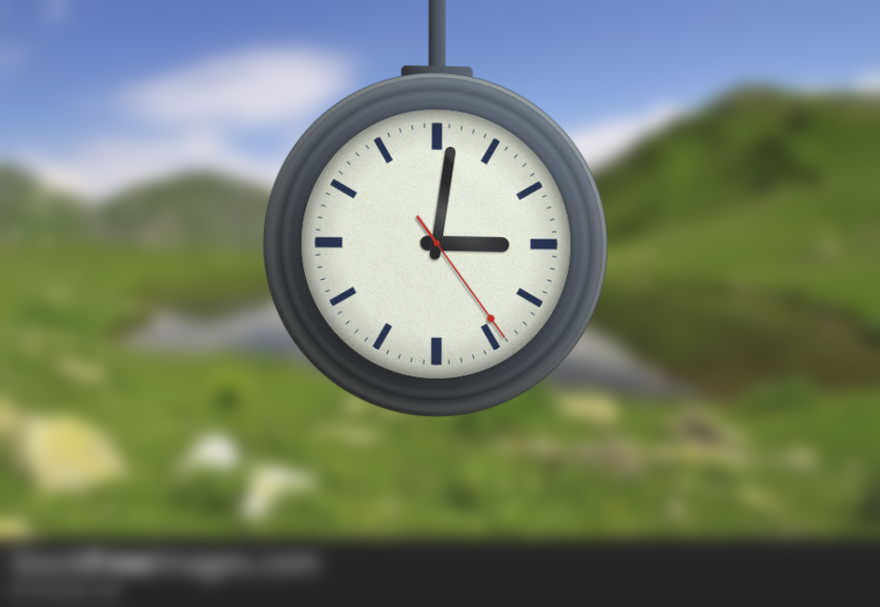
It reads 3.01.24
